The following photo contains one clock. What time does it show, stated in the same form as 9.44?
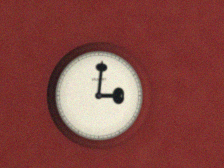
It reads 3.01
